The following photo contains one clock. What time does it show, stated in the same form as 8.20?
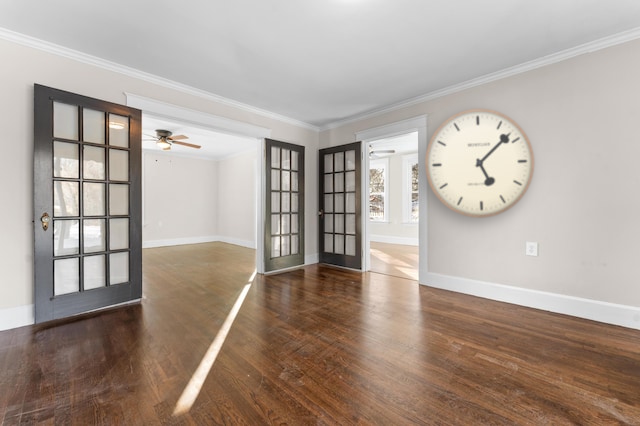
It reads 5.08
